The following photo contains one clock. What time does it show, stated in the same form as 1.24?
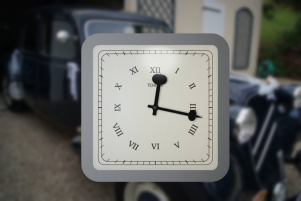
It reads 12.17
